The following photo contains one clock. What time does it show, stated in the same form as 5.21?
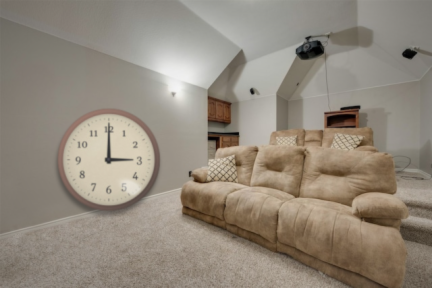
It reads 3.00
